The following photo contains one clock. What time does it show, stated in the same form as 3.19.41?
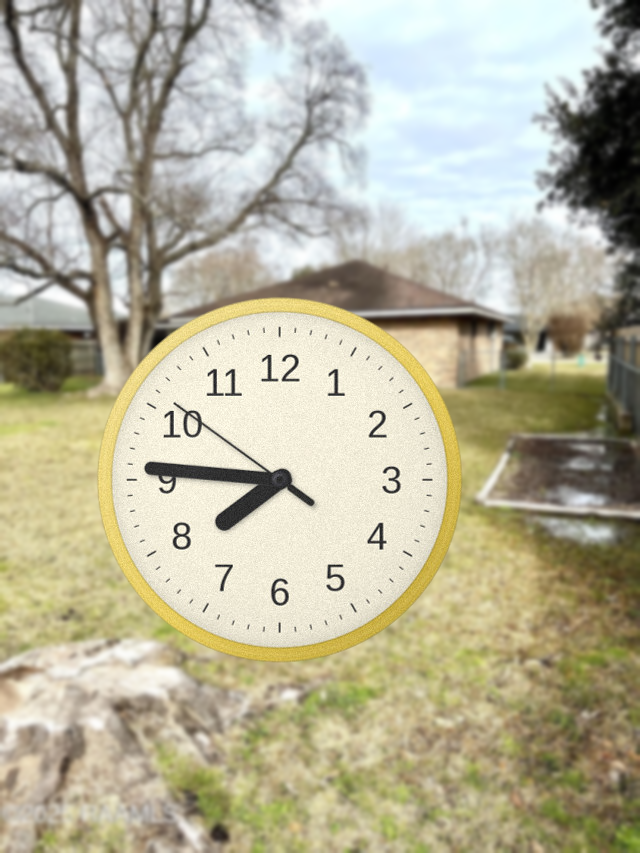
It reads 7.45.51
